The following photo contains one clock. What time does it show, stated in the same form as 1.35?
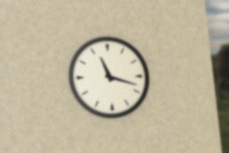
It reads 11.18
